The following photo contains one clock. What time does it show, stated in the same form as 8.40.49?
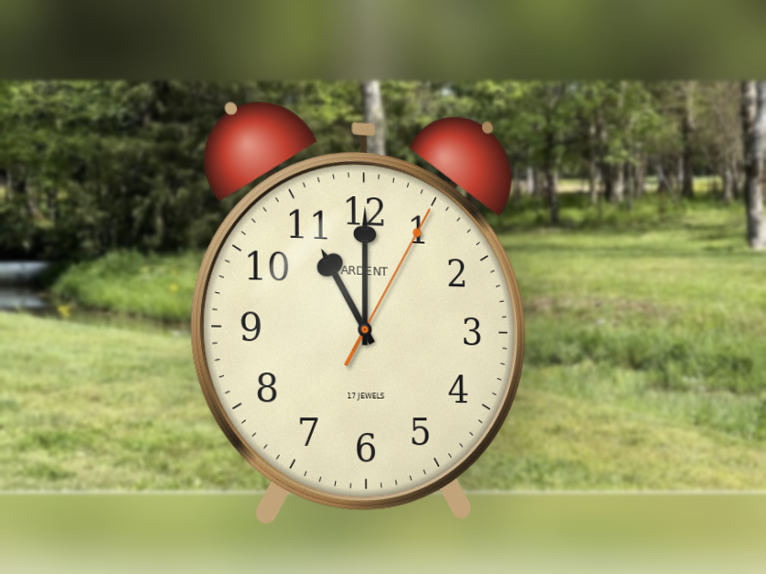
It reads 11.00.05
